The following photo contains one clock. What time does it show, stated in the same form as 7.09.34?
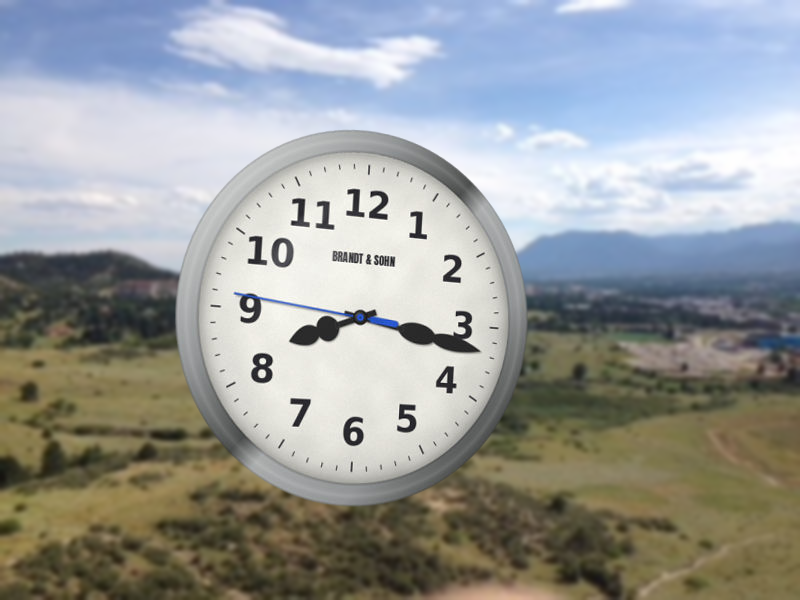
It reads 8.16.46
